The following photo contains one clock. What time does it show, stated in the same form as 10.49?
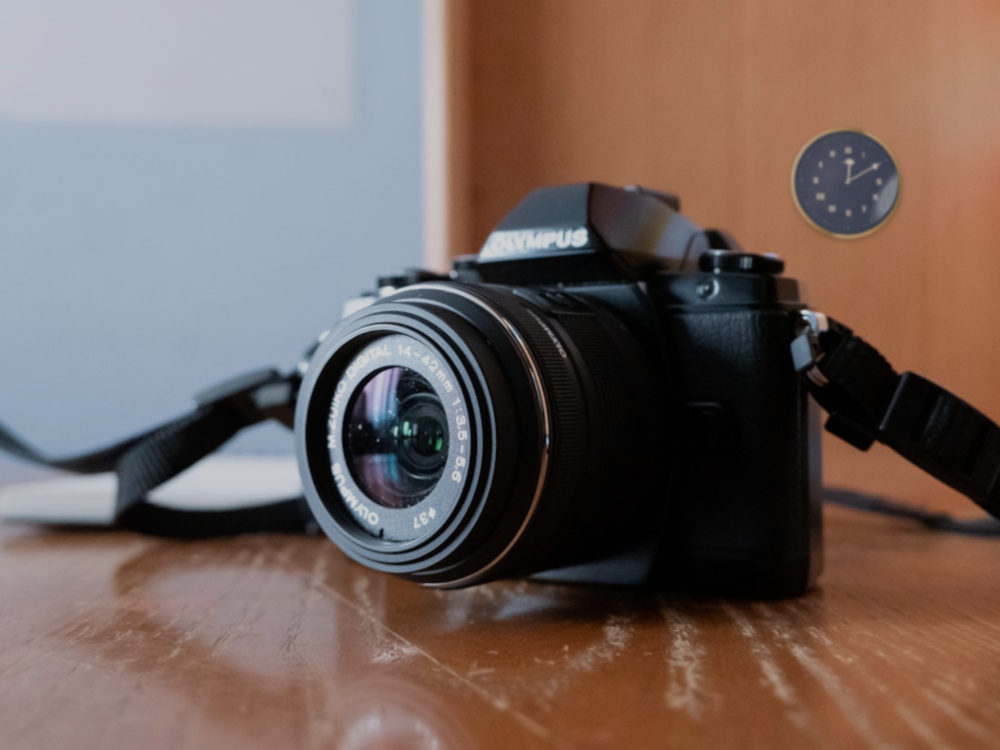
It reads 12.10
